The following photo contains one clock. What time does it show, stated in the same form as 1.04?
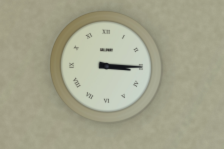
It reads 3.15
